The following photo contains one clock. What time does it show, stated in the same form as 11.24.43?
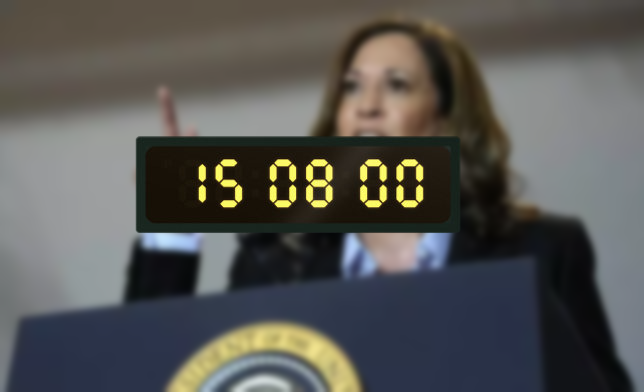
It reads 15.08.00
